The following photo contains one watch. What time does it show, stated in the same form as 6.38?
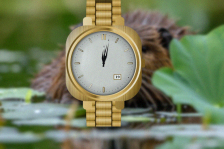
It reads 12.02
